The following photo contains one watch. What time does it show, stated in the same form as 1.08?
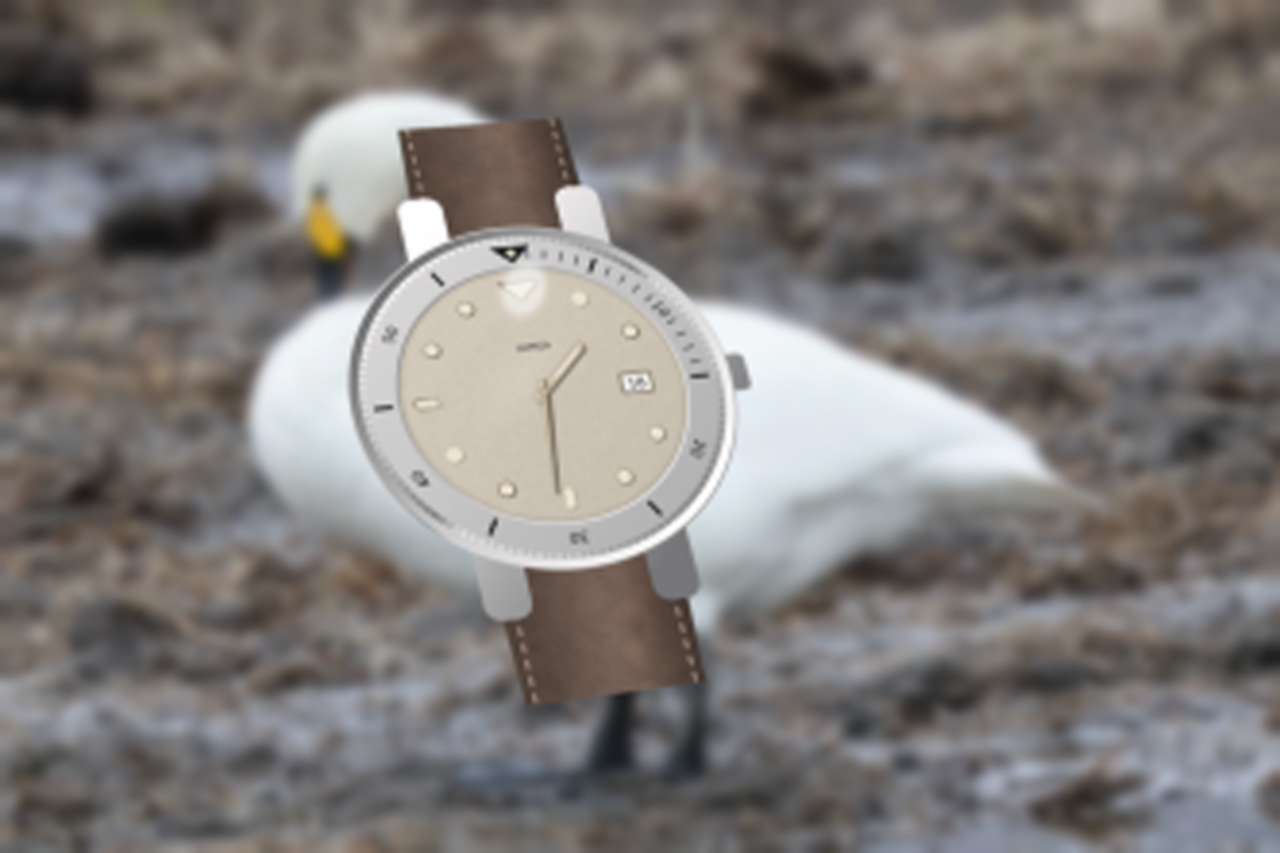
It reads 1.31
